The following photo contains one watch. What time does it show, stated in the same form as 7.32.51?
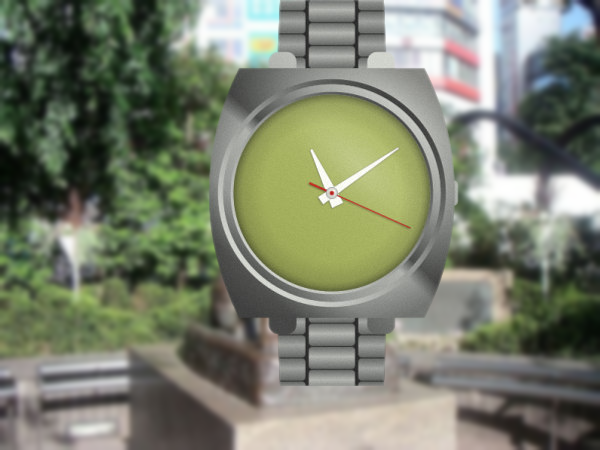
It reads 11.09.19
